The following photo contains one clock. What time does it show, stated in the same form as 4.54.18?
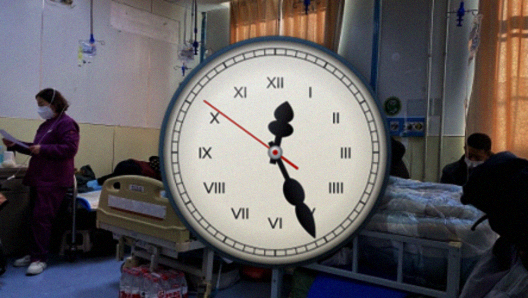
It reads 12.25.51
